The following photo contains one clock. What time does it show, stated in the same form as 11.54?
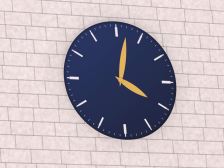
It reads 4.02
